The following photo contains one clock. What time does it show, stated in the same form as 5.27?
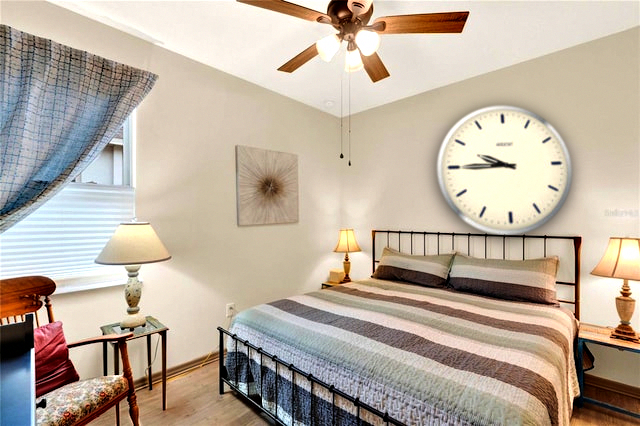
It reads 9.45
